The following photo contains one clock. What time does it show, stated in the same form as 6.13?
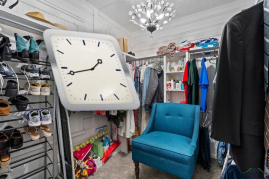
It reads 1.43
